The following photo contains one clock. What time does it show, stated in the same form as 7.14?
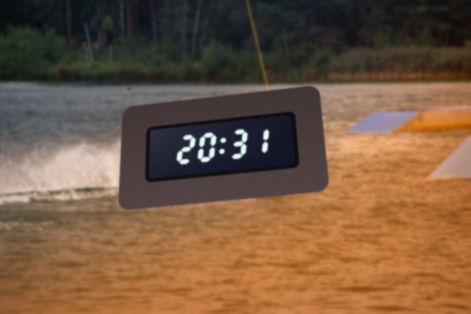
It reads 20.31
